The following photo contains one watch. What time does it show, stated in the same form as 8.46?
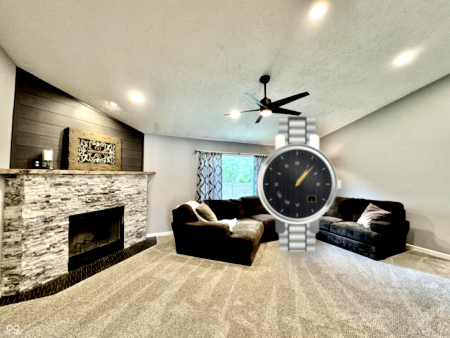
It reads 1.07
